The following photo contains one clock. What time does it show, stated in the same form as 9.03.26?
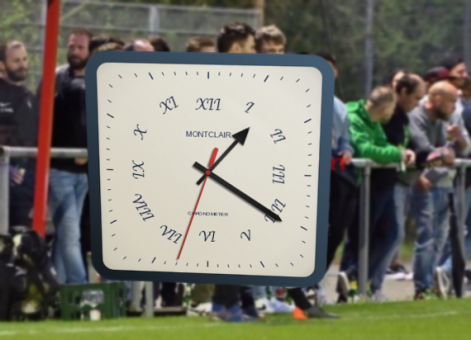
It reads 1.20.33
